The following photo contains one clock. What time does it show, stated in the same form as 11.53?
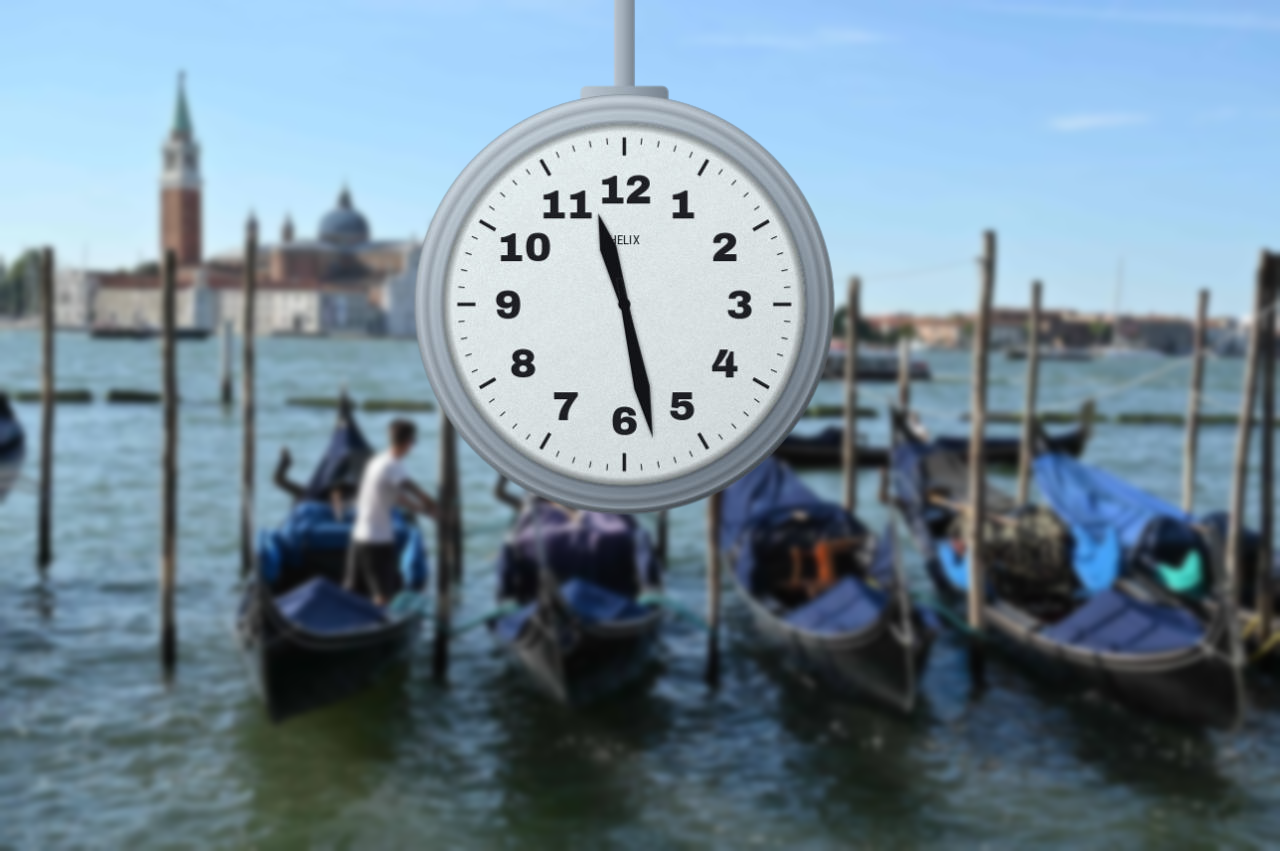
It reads 11.28
